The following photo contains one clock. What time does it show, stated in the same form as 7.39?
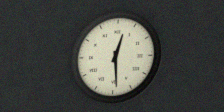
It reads 12.29
